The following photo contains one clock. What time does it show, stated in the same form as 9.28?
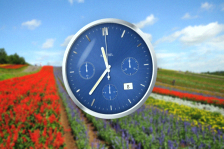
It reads 11.37
